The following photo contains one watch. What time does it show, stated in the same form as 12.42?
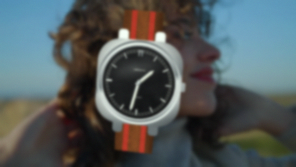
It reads 1.32
